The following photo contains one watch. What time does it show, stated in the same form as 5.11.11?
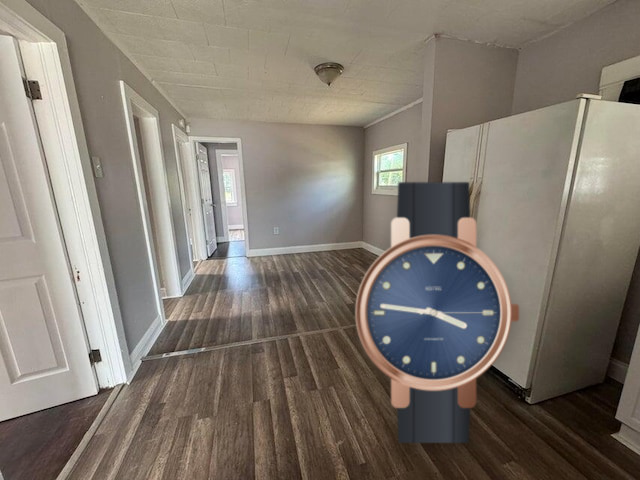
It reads 3.46.15
